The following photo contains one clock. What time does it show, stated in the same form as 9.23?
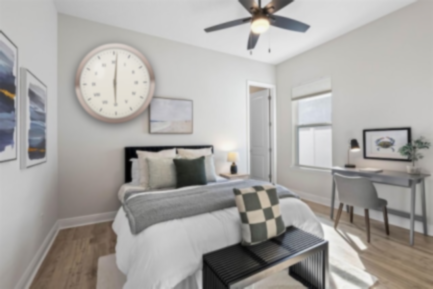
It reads 6.01
